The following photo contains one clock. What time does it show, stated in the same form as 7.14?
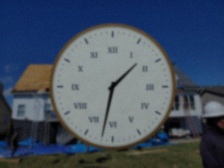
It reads 1.32
